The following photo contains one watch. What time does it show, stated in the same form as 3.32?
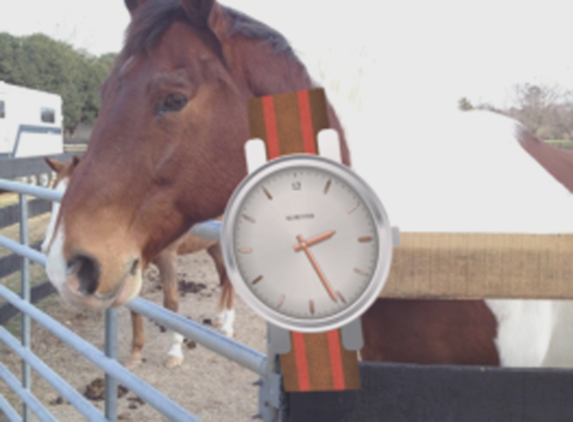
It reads 2.26
